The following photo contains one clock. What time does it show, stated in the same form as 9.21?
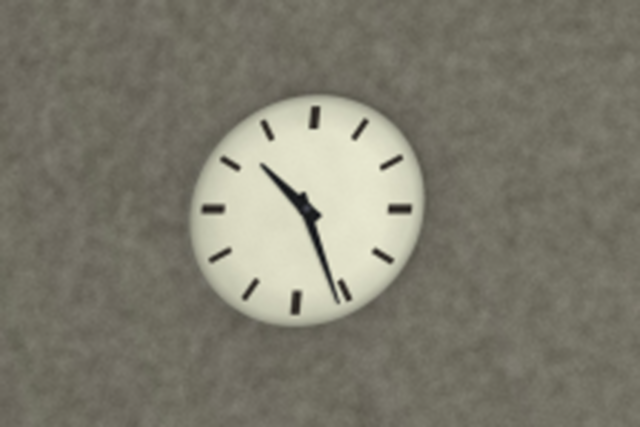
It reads 10.26
